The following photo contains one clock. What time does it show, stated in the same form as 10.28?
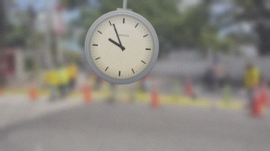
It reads 9.56
